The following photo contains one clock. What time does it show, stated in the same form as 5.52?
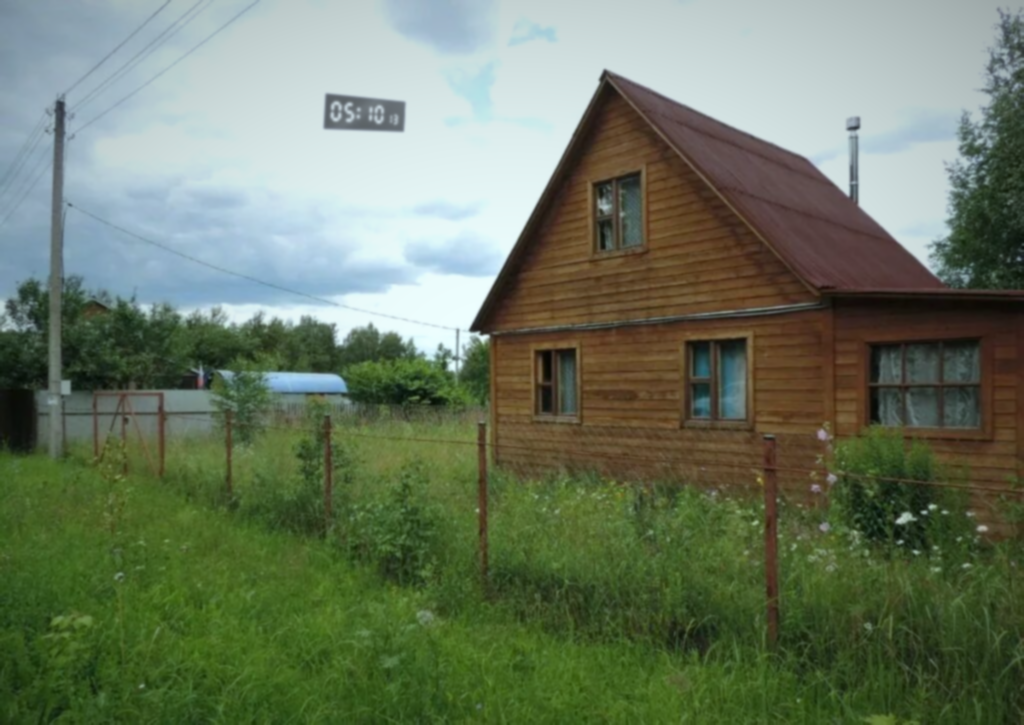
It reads 5.10
